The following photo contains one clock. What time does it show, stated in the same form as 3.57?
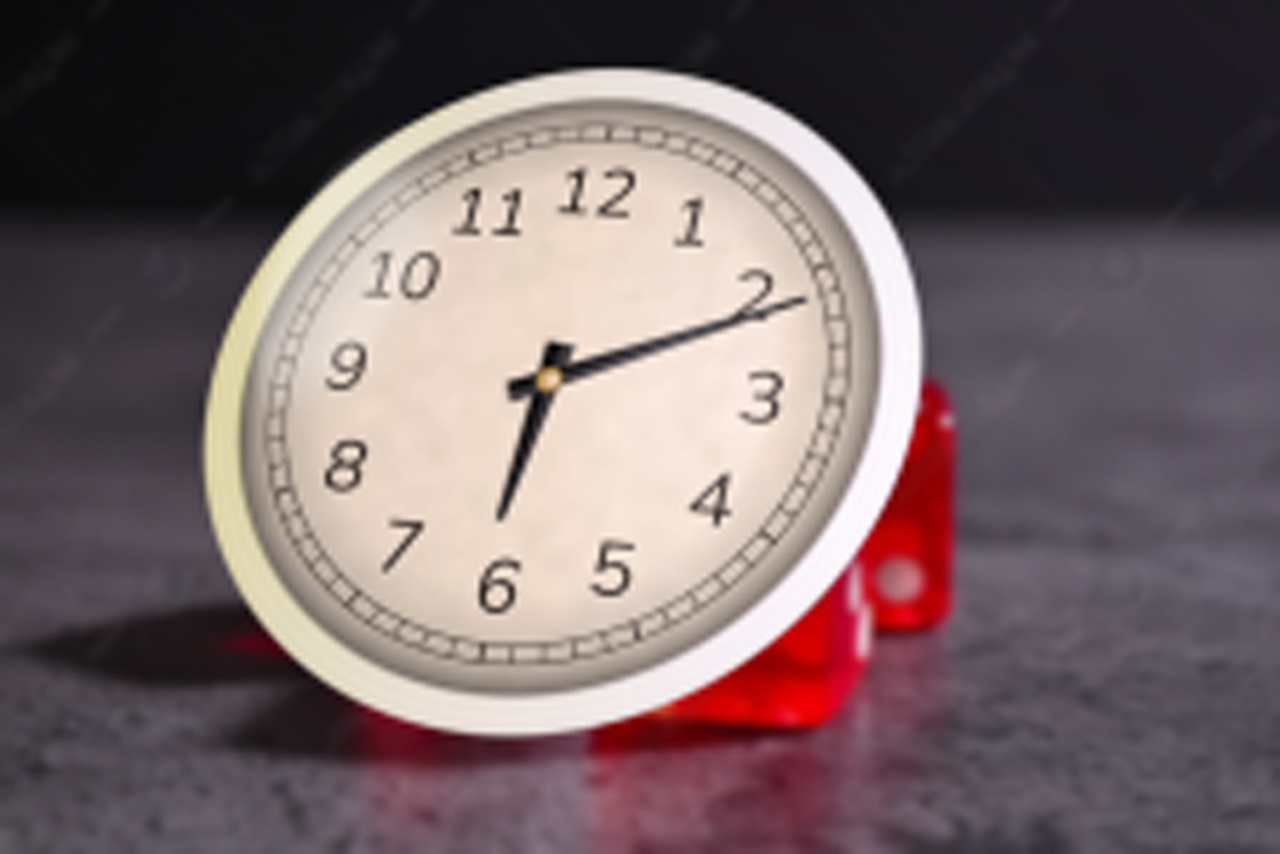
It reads 6.11
